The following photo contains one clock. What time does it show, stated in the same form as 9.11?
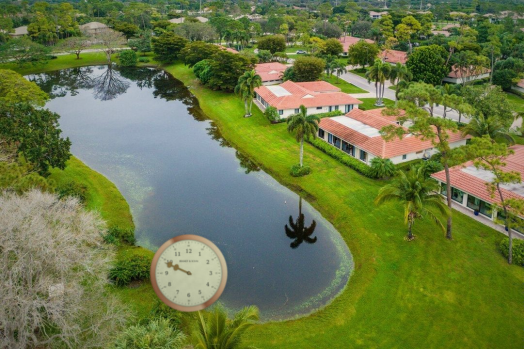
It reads 9.49
